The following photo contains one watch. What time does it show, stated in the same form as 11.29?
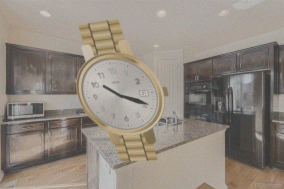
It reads 10.19
